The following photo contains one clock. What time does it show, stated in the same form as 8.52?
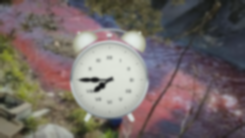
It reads 7.45
